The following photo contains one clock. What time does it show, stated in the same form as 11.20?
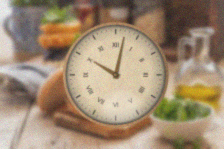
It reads 10.02
